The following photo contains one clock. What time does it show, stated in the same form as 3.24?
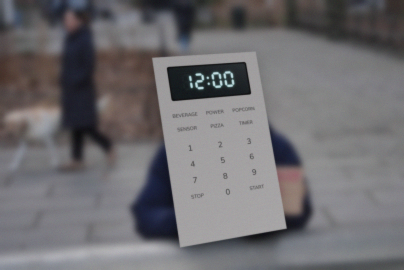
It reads 12.00
